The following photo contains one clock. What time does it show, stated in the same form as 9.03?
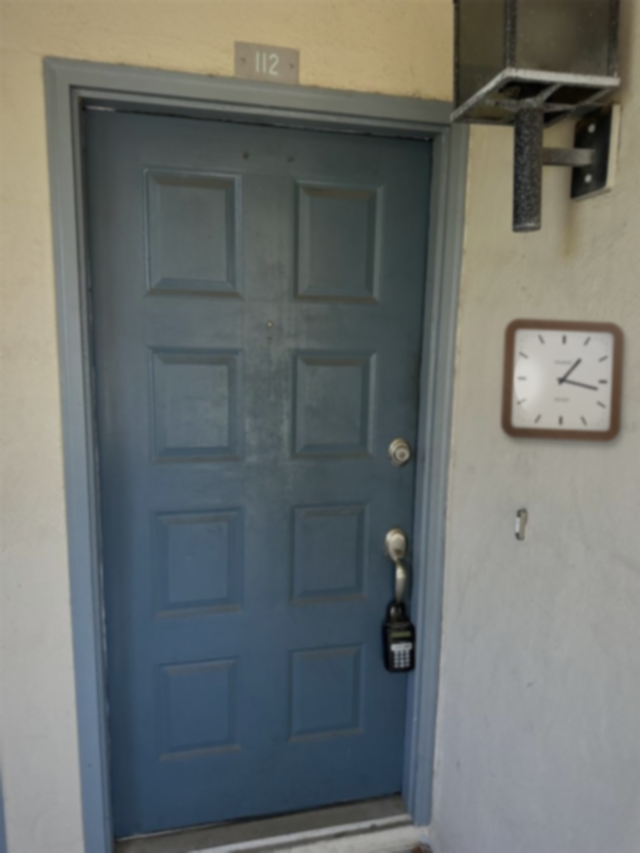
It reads 1.17
